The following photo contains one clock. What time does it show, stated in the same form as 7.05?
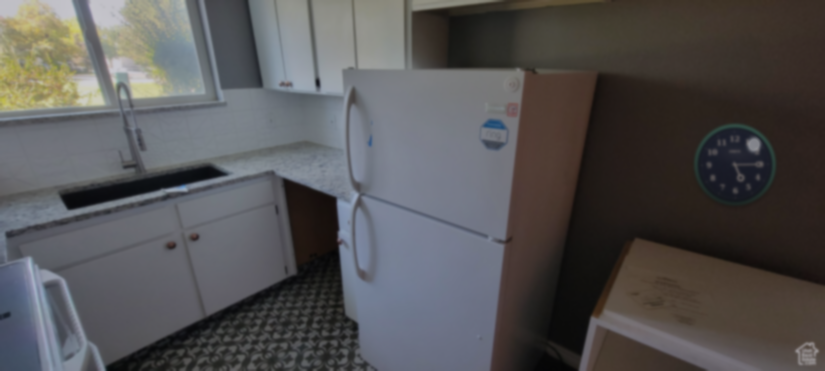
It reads 5.15
